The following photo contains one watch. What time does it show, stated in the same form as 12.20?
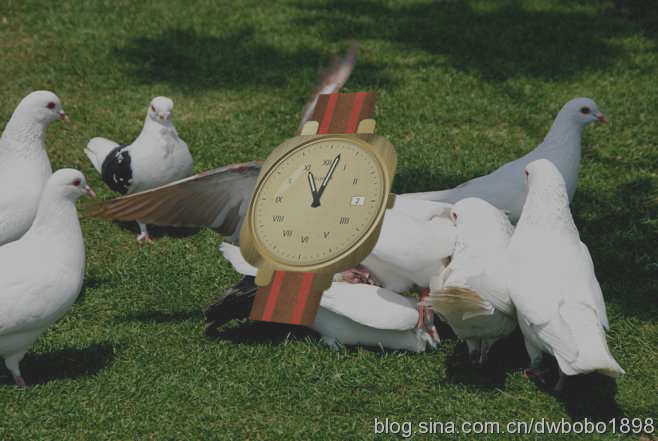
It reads 11.02
